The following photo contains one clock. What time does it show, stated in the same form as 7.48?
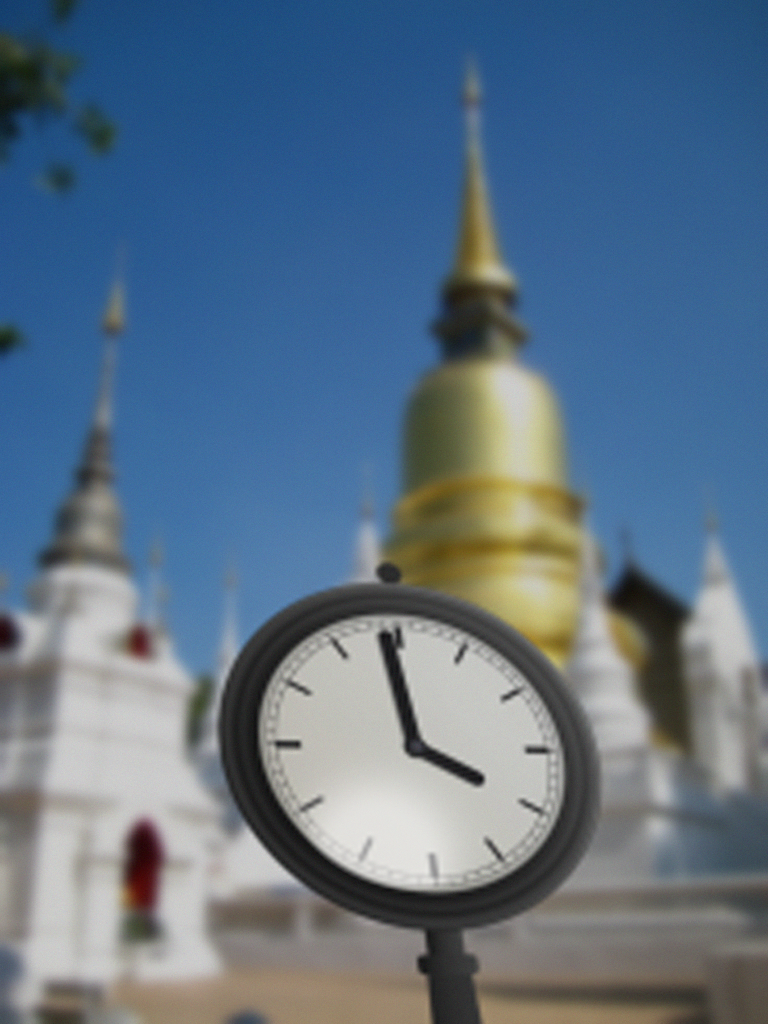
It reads 3.59
